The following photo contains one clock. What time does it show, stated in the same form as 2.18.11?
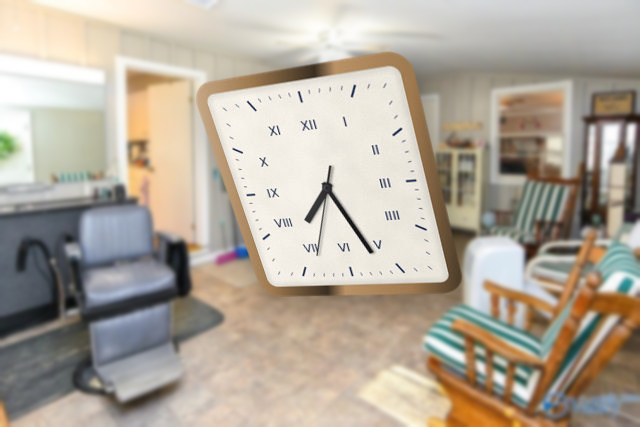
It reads 7.26.34
